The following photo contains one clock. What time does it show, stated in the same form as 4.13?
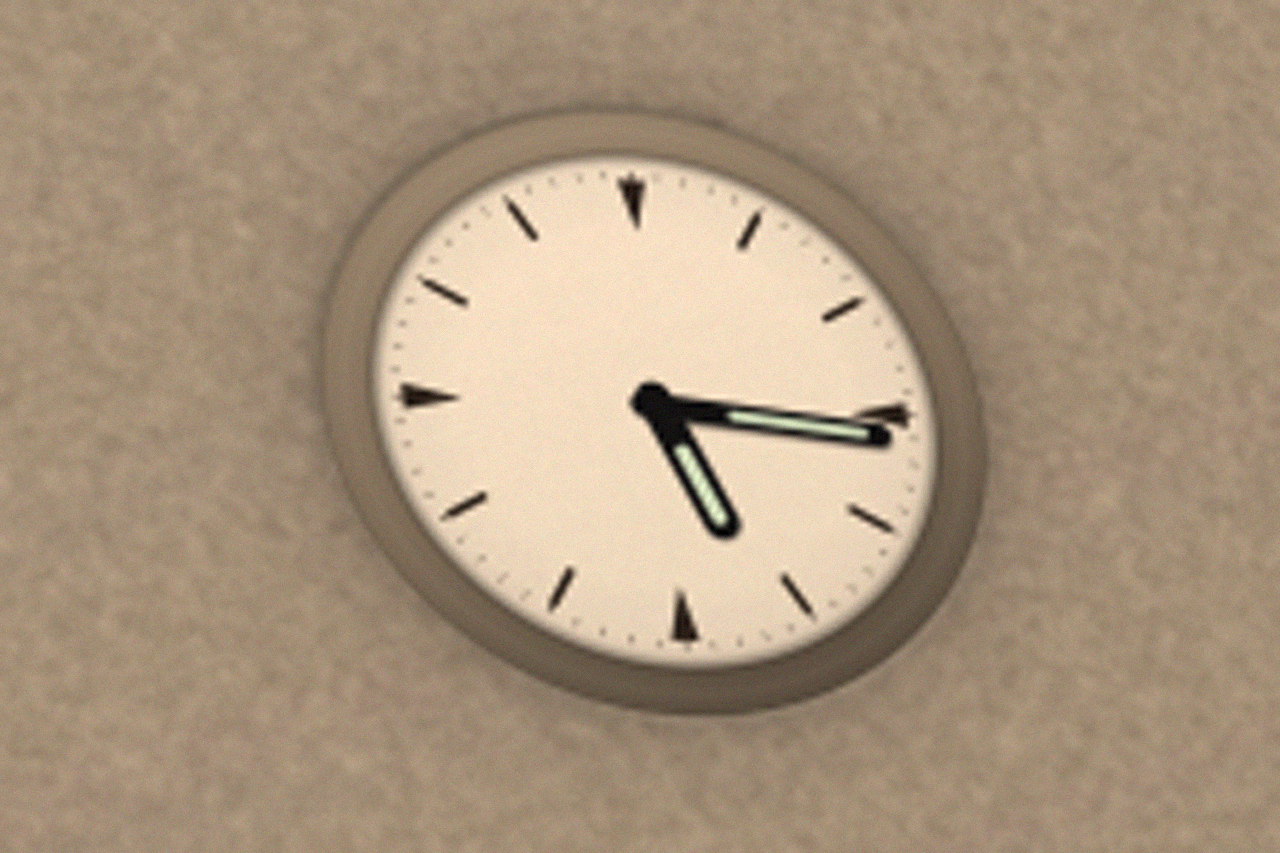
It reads 5.16
